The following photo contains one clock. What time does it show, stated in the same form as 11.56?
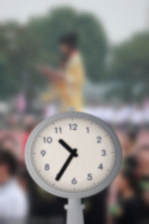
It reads 10.35
